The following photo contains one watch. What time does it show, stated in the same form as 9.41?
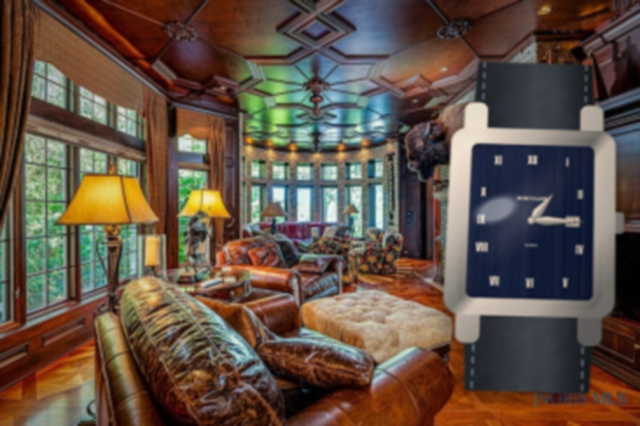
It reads 1.15
